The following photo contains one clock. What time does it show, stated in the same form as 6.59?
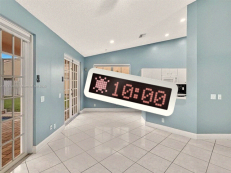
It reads 10.00
